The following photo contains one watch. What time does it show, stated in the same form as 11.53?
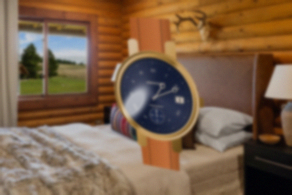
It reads 1.11
